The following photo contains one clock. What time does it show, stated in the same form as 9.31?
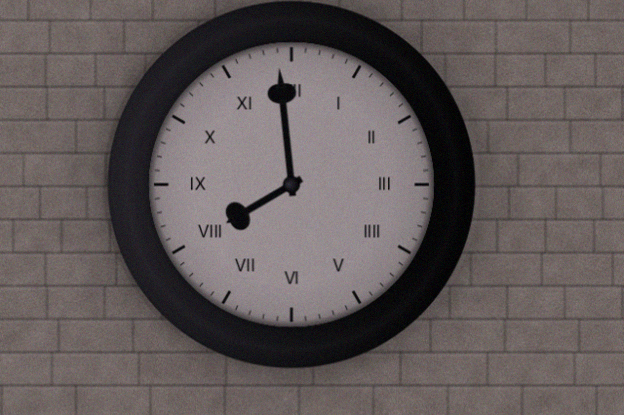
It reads 7.59
